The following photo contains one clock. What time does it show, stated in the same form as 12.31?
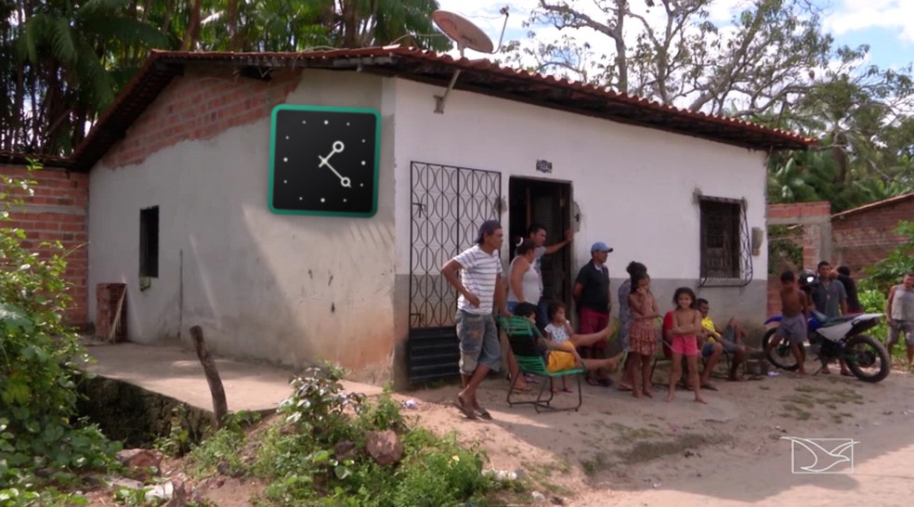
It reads 1.22
